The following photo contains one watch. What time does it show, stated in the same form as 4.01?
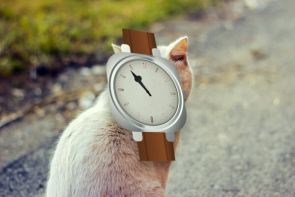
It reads 10.54
